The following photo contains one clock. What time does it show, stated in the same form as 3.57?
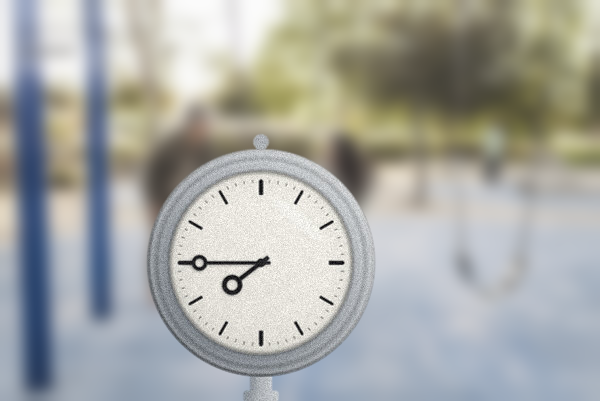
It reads 7.45
